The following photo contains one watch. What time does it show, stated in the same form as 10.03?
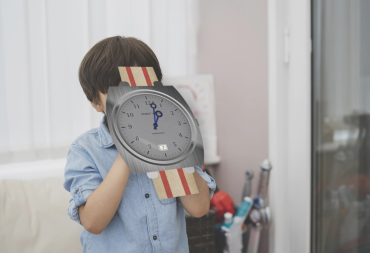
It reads 1.02
